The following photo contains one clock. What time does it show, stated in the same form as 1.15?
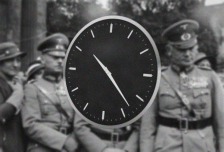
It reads 10.23
